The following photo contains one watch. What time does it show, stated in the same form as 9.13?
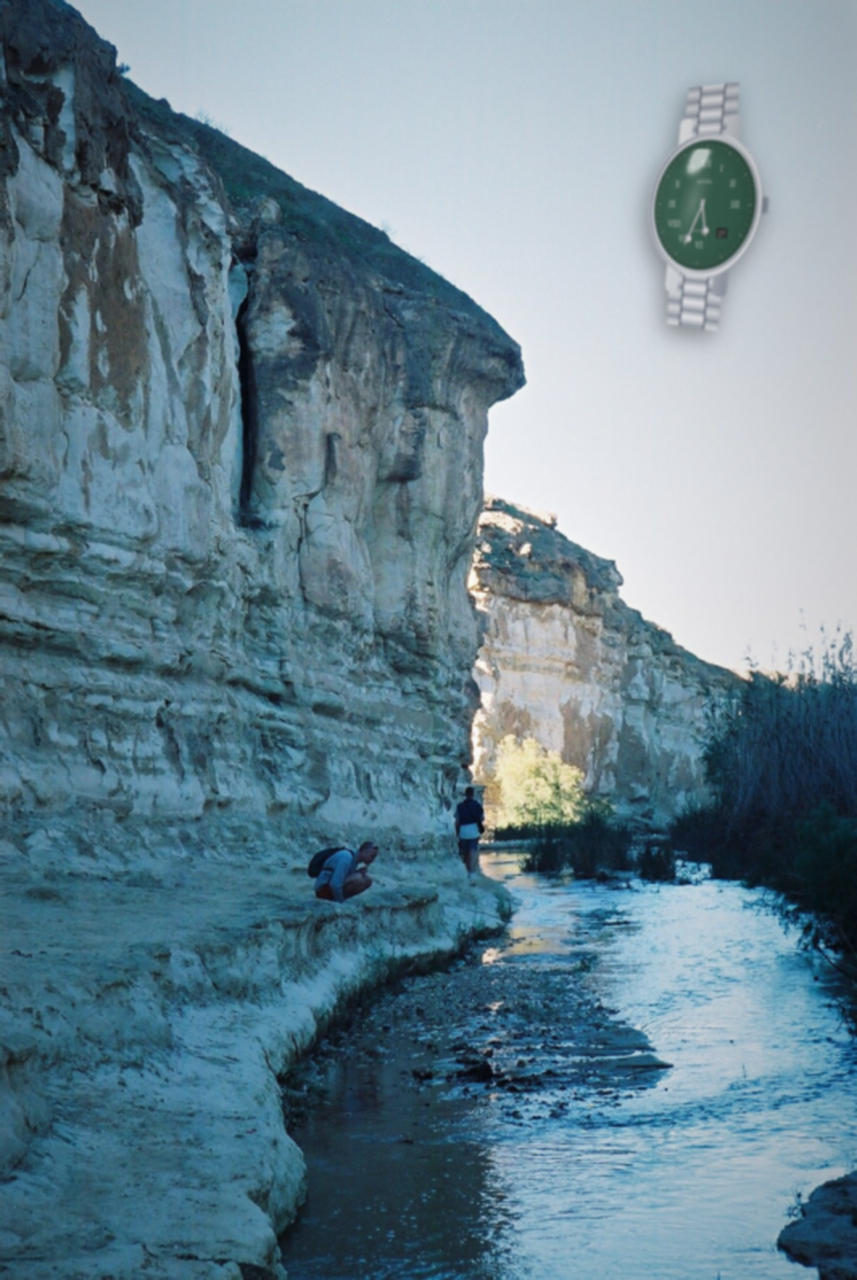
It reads 5.34
